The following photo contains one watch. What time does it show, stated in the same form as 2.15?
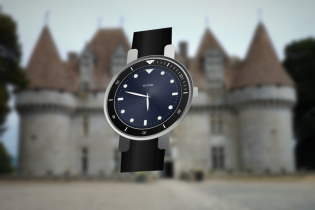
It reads 5.48
